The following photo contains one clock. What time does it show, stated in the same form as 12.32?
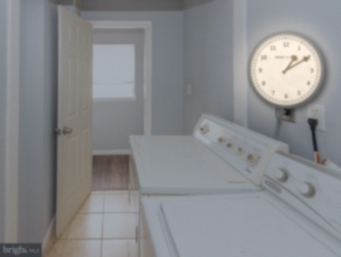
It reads 1.10
